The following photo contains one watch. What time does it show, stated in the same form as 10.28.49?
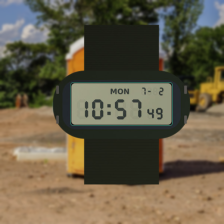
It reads 10.57.49
